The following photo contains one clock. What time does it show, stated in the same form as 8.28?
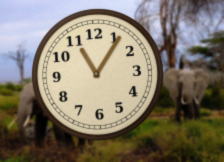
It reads 11.06
